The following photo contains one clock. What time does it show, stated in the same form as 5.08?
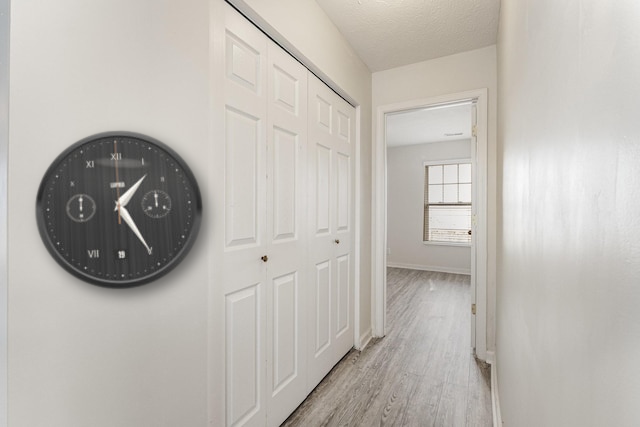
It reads 1.25
